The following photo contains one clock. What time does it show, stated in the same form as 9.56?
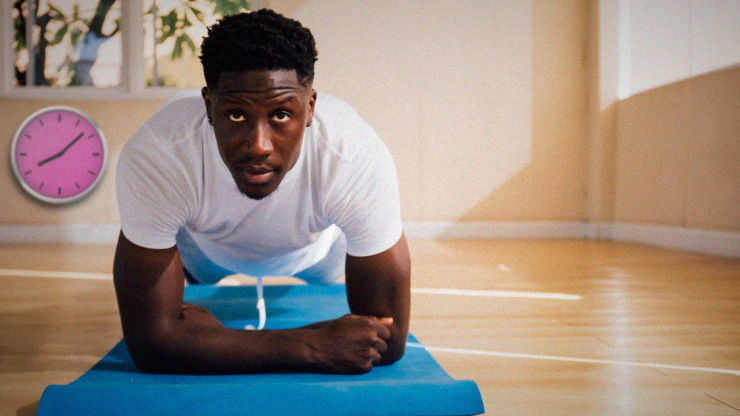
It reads 8.08
